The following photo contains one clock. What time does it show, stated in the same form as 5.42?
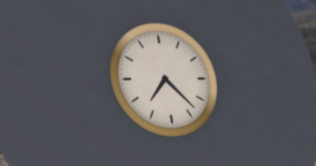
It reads 7.23
